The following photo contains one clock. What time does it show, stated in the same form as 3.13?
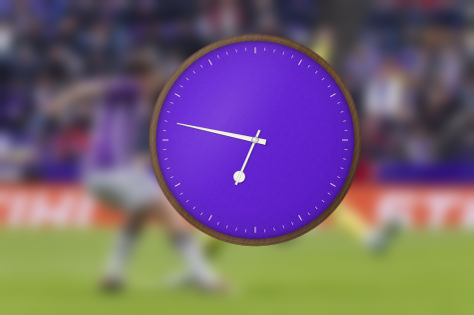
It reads 6.47
